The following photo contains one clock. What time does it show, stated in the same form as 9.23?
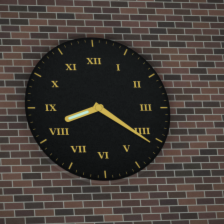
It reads 8.21
